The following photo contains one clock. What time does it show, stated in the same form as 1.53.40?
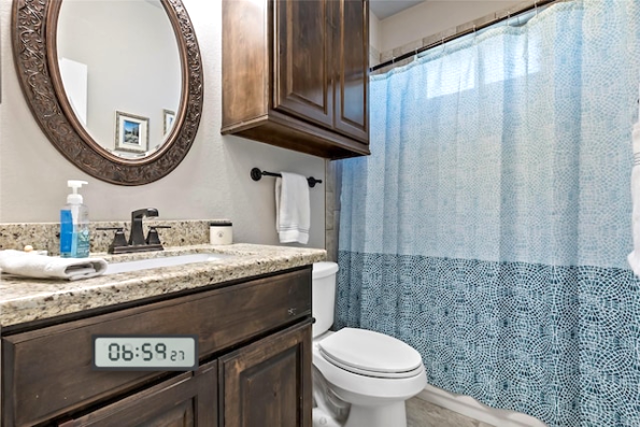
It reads 6.59.27
